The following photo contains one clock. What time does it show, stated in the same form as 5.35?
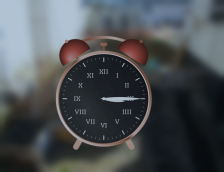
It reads 3.15
